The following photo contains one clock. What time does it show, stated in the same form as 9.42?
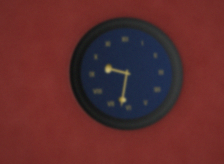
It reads 9.32
